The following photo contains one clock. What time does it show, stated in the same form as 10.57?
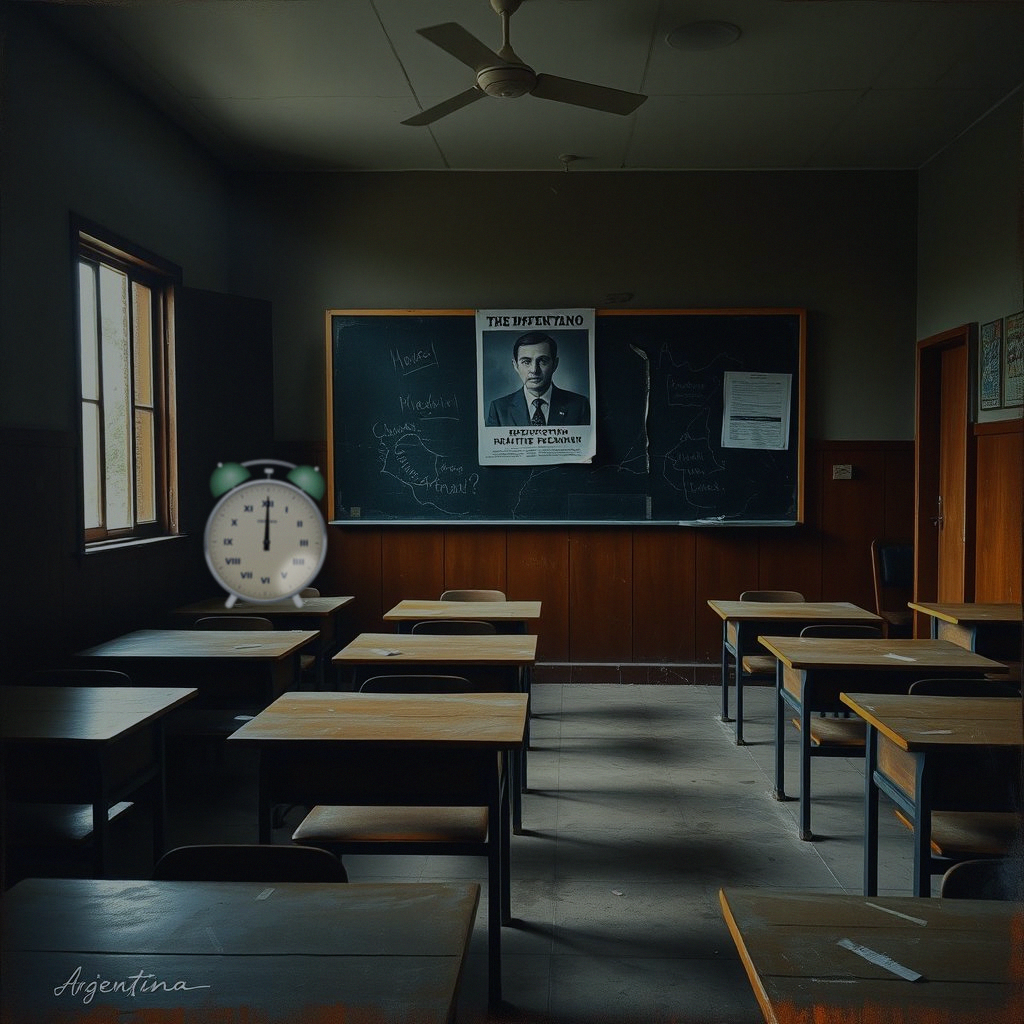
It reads 12.00
